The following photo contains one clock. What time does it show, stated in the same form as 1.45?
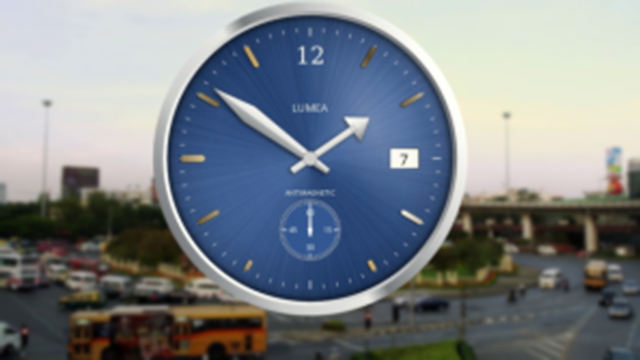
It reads 1.51
